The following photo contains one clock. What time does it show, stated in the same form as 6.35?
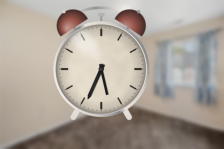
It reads 5.34
